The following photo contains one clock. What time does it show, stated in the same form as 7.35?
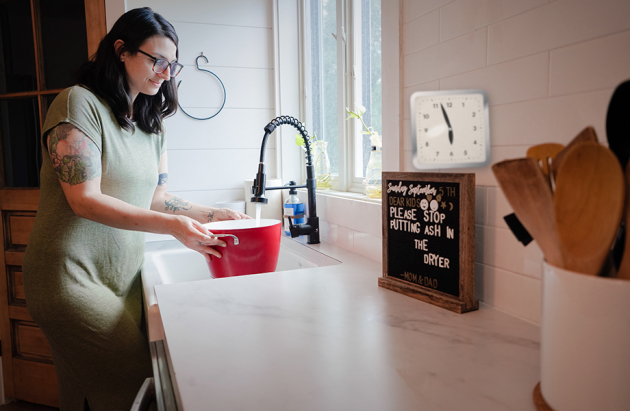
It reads 5.57
